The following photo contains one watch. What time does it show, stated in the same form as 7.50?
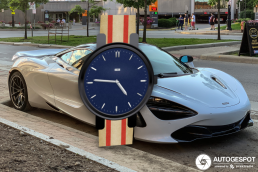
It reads 4.46
